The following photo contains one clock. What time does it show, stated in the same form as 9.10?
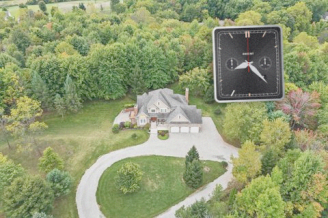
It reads 8.23
